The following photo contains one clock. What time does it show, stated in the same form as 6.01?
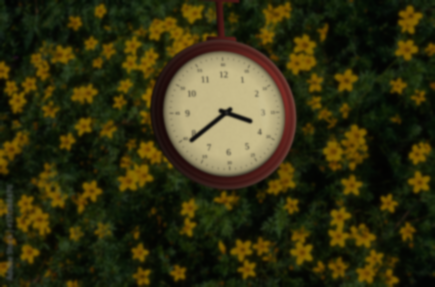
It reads 3.39
